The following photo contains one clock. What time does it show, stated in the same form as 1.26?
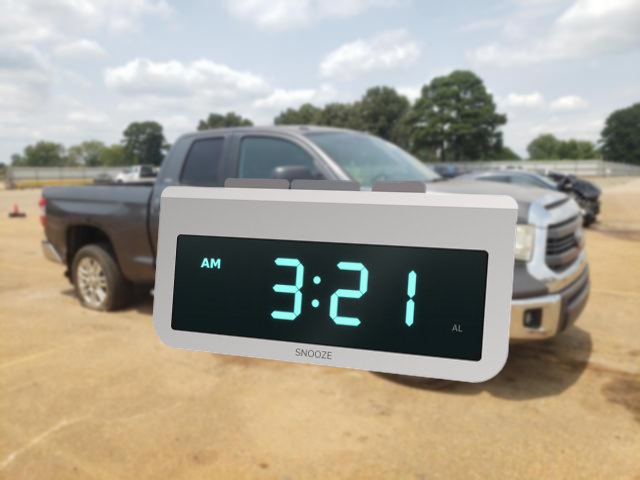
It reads 3.21
